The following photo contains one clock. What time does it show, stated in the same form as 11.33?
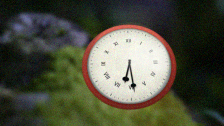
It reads 6.29
